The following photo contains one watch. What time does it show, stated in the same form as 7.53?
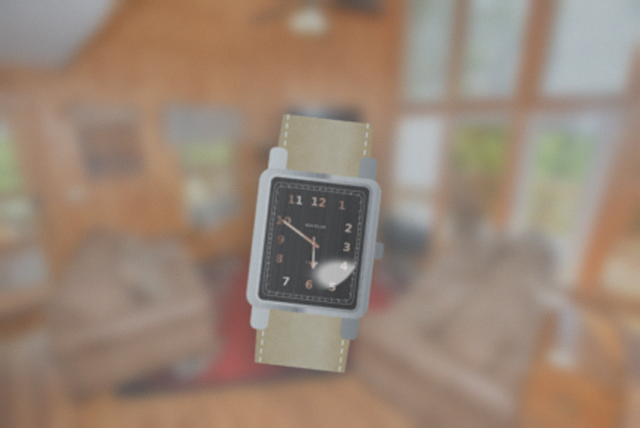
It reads 5.50
